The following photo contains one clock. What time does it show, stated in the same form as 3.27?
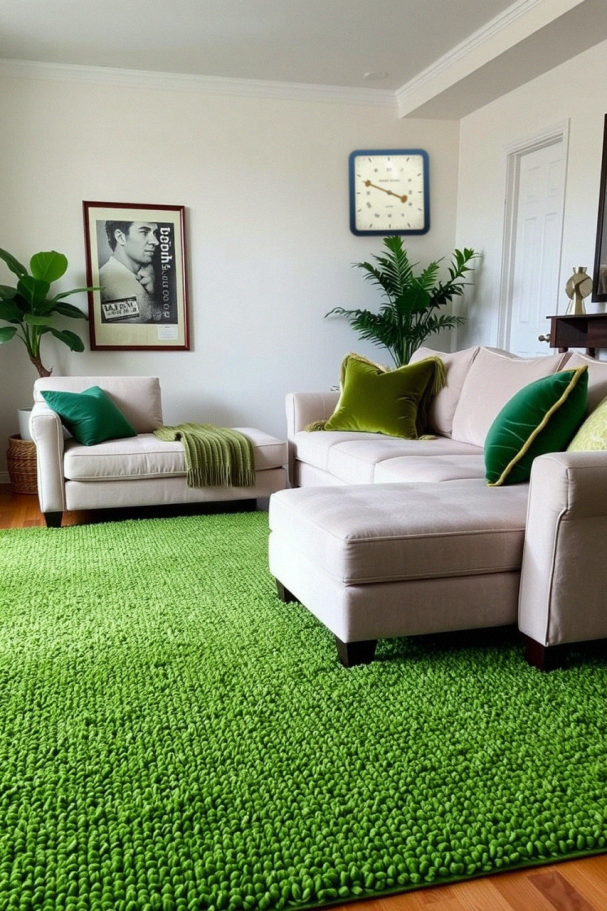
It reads 3.49
